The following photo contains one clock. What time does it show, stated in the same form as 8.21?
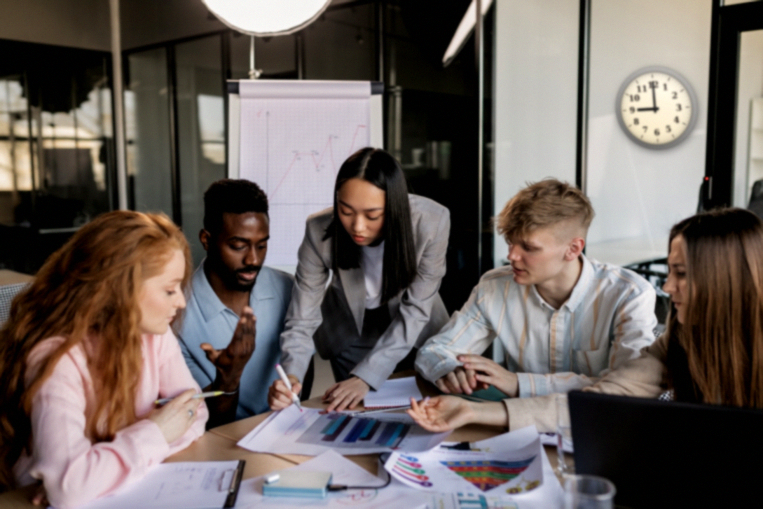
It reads 9.00
